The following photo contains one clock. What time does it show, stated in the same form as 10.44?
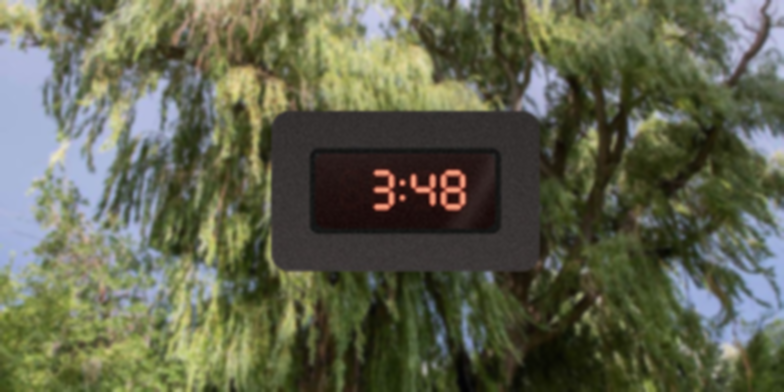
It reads 3.48
